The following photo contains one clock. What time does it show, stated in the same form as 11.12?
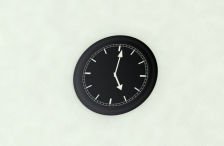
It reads 5.01
